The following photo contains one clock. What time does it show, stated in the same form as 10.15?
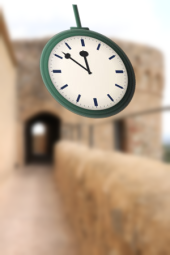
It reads 11.52
